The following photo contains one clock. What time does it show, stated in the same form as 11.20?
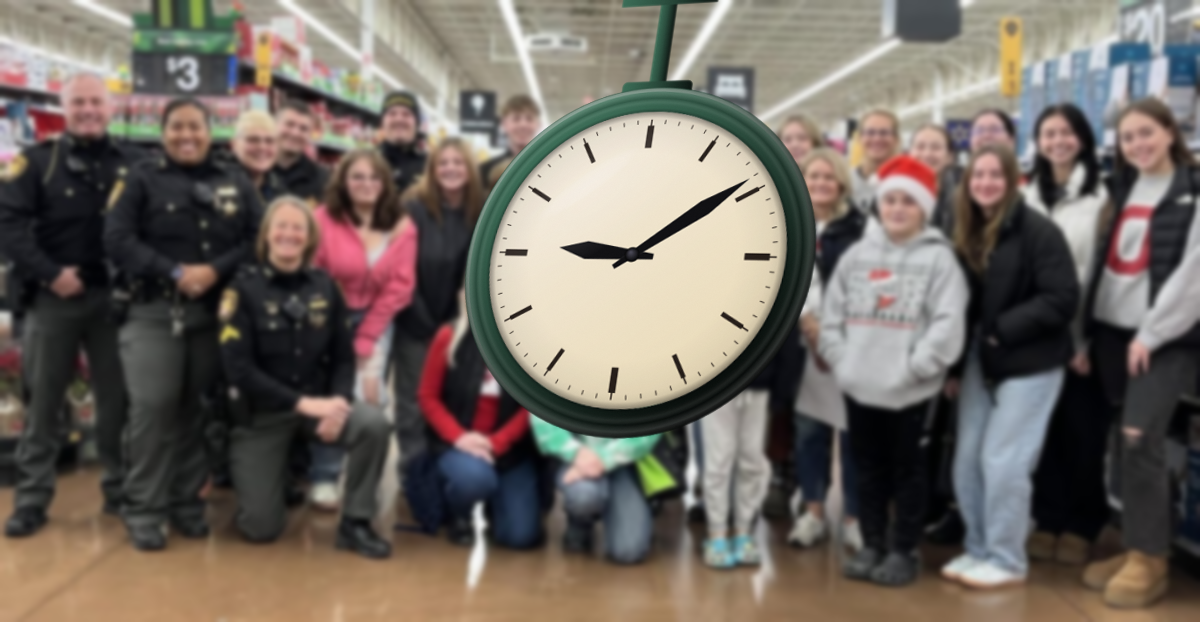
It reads 9.09
